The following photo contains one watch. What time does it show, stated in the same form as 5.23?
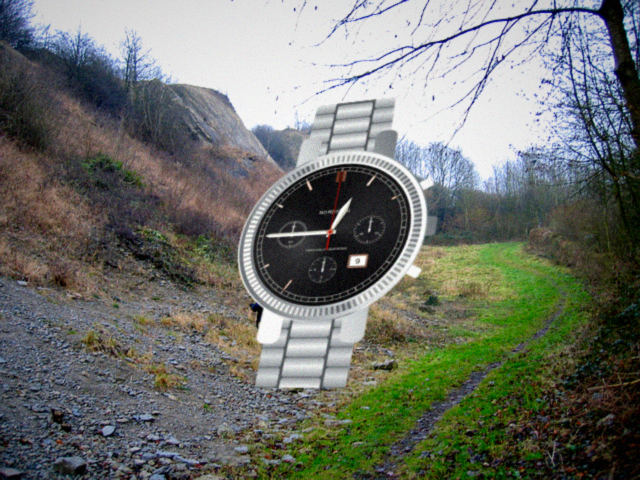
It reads 12.45
